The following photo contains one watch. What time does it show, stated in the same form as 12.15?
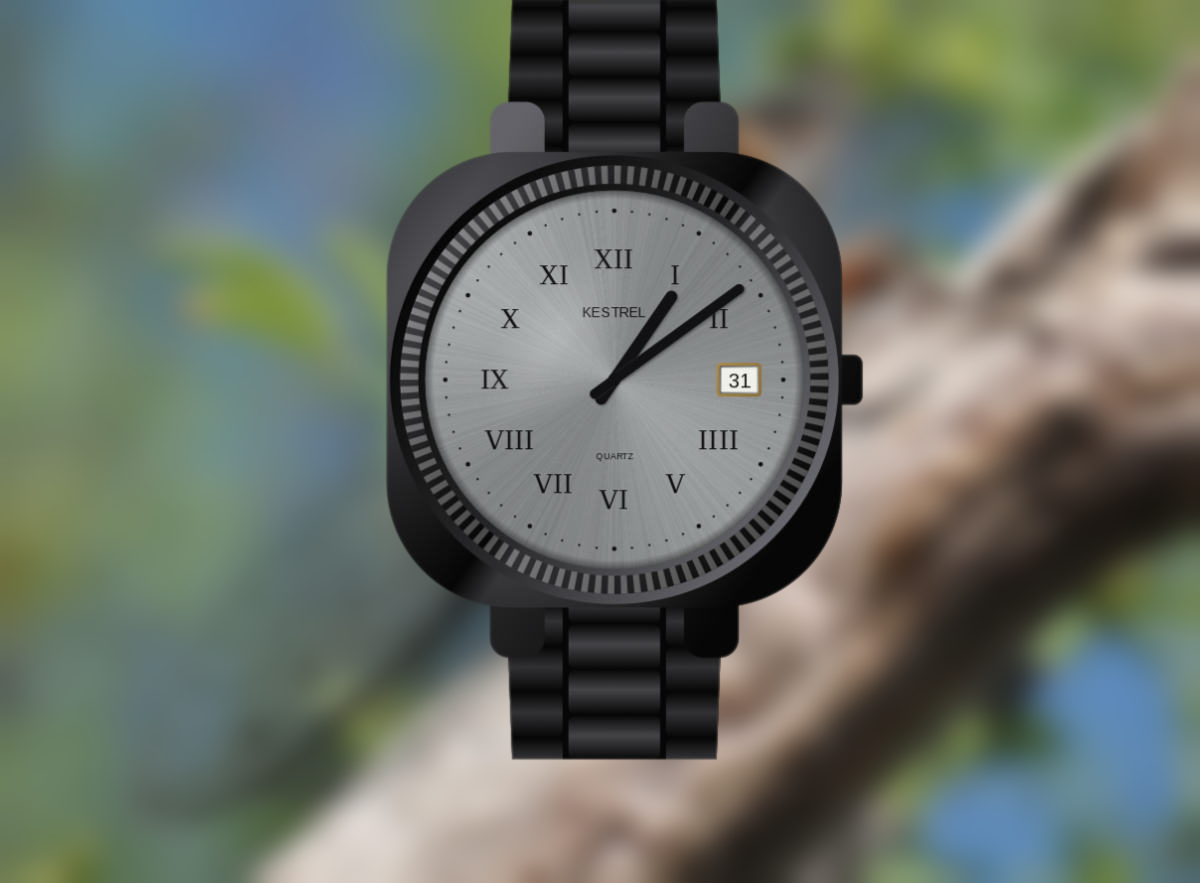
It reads 1.09
